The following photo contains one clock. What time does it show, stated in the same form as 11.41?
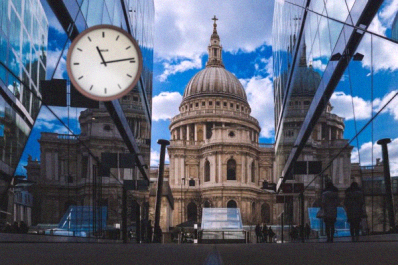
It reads 11.14
